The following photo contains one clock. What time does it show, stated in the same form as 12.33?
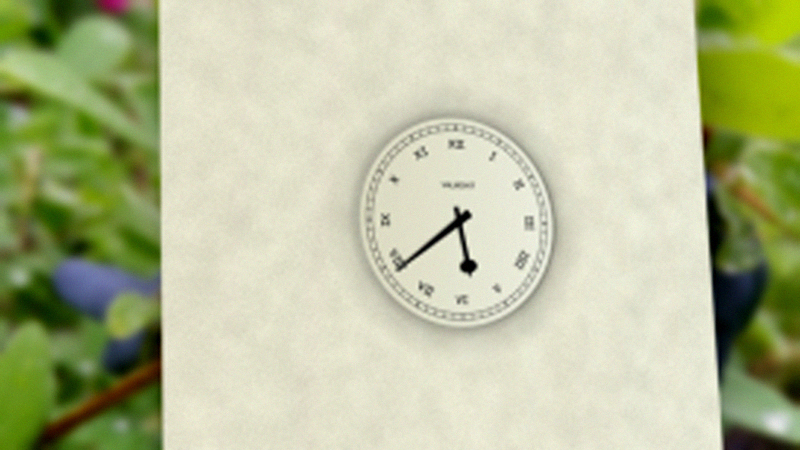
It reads 5.39
